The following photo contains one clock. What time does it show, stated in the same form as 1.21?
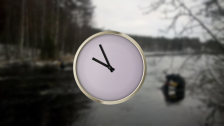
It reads 9.56
